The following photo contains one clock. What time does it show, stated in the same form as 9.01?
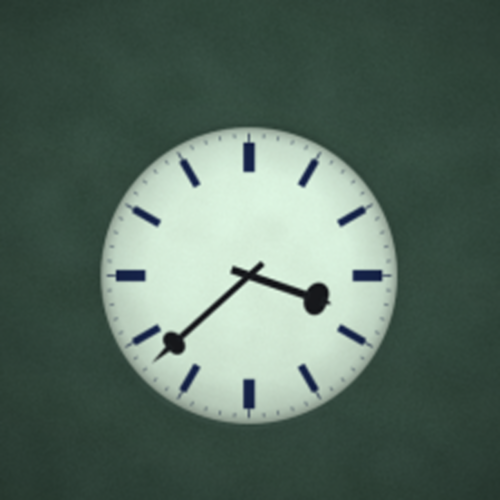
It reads 3.38
